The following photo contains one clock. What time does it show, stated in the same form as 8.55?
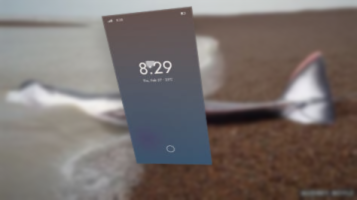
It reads 8.29
